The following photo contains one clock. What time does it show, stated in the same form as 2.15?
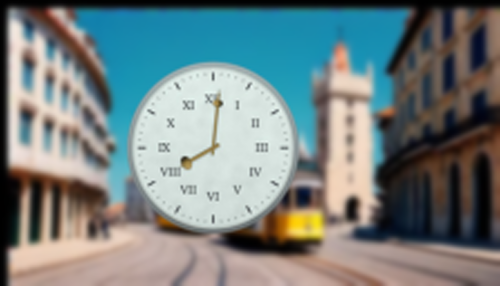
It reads 8.01
